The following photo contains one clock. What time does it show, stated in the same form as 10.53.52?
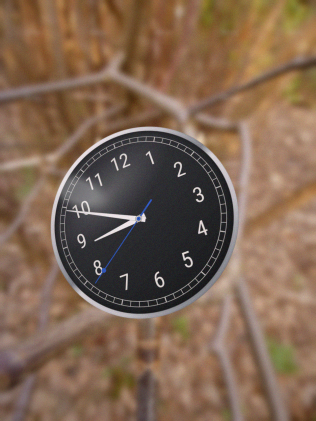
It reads 8.49.39
